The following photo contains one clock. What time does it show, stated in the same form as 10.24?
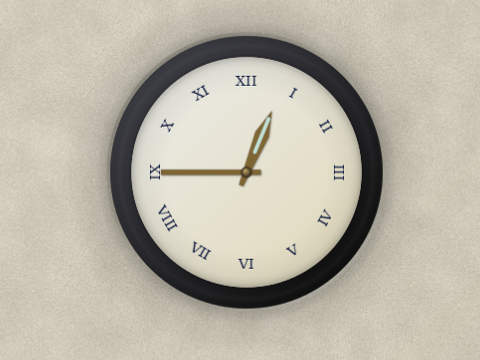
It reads 12.45
